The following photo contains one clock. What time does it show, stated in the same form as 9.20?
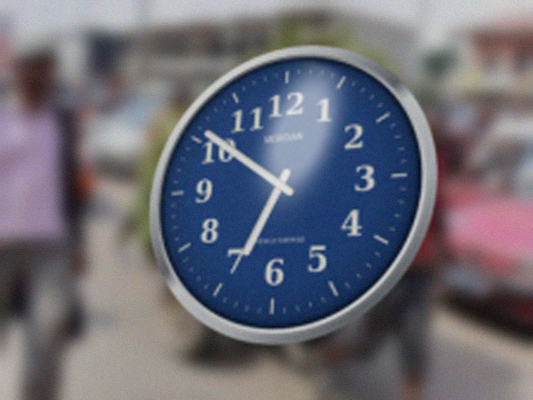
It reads 6.51
